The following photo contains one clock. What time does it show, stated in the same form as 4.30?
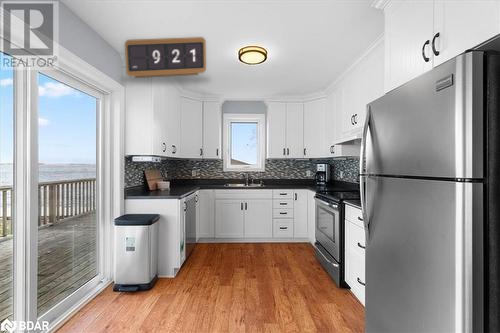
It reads 9.21
